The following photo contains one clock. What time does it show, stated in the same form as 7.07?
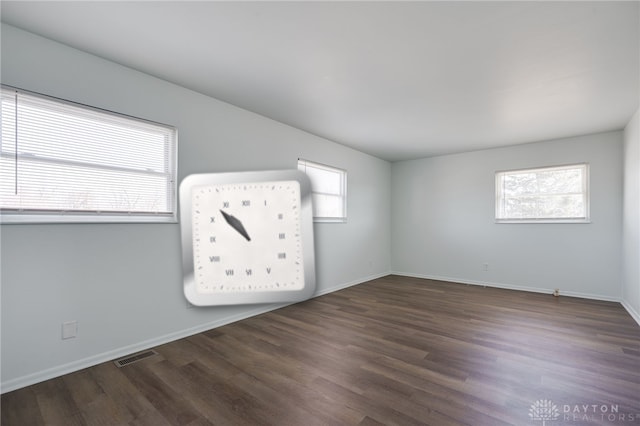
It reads 10.53
